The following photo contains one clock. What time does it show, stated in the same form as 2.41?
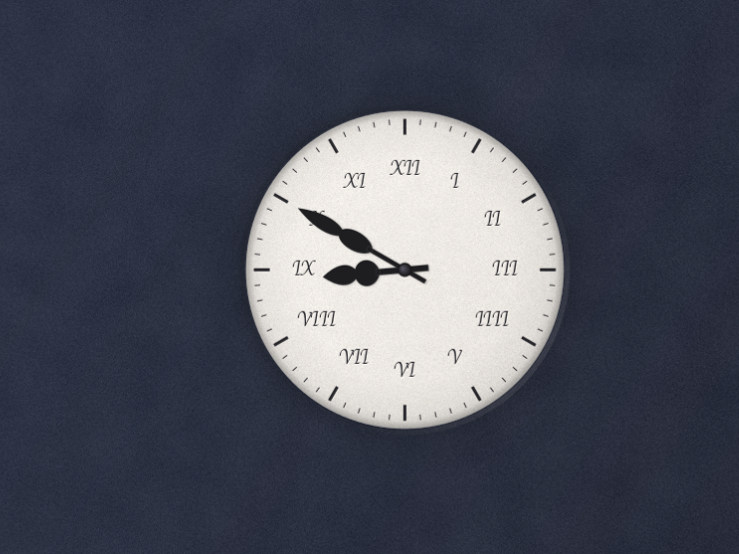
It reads 8.50
